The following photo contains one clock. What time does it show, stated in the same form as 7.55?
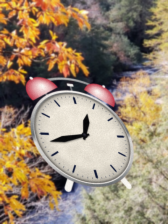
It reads 12.43
